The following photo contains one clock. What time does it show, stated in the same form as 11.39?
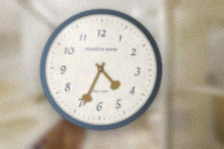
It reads 4.34
